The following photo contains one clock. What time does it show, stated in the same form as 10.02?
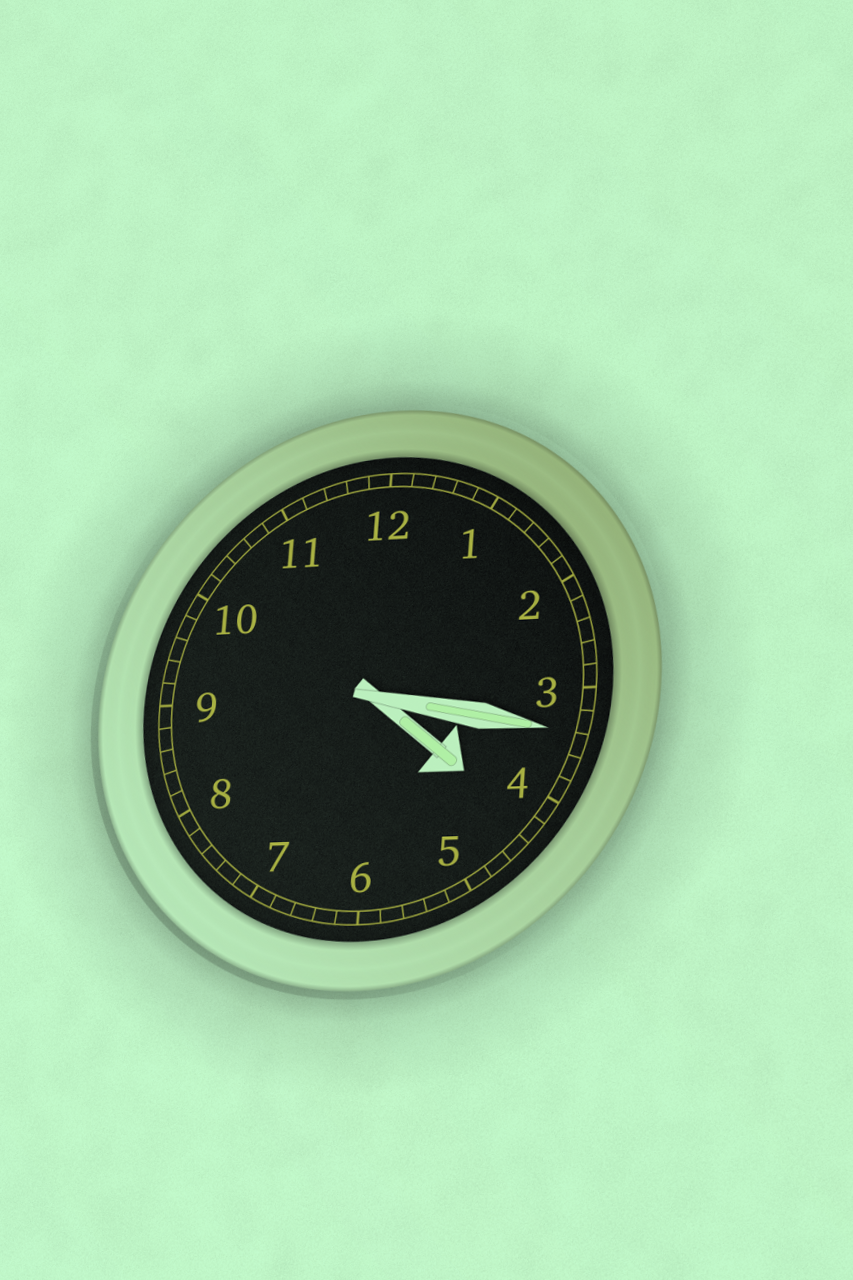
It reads 4.17
